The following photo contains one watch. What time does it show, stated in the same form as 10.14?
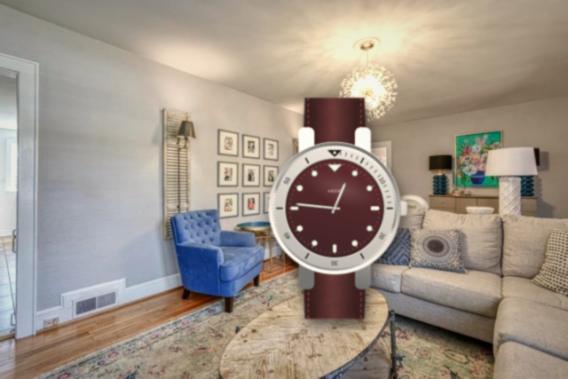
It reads 12.46
